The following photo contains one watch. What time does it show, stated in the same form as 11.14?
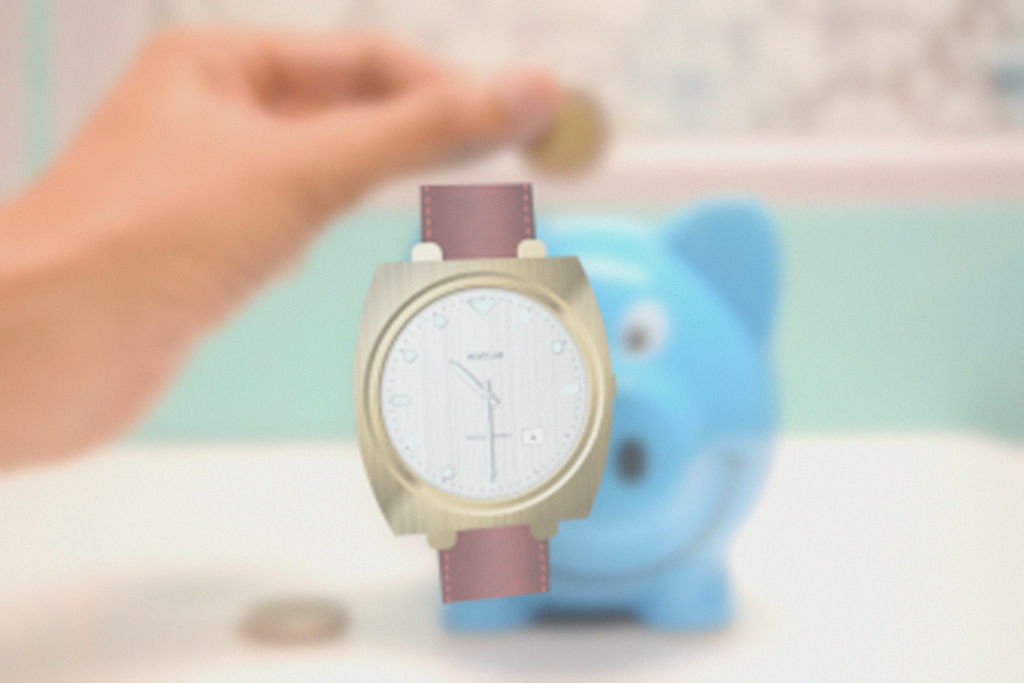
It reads 10.30
